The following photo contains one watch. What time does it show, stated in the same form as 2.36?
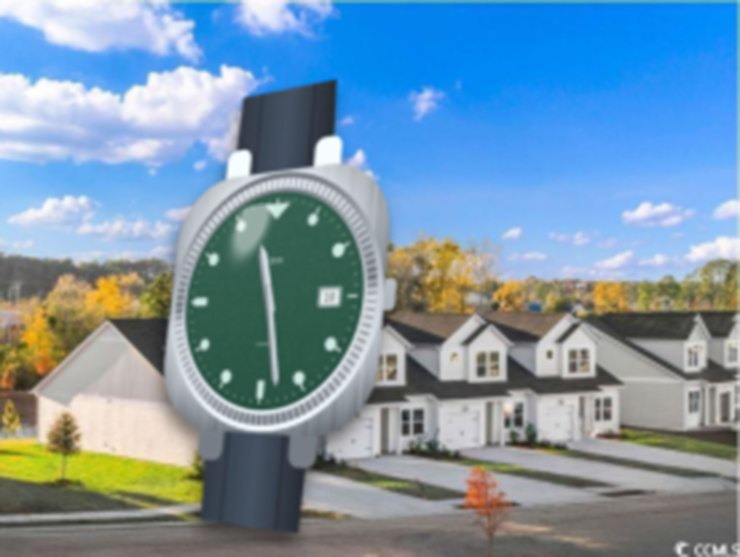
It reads 11.28
